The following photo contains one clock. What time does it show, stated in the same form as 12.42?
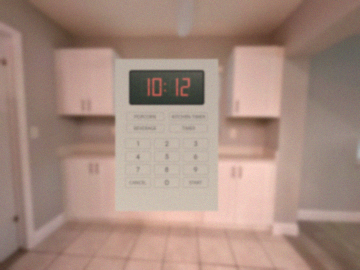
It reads 10.12
